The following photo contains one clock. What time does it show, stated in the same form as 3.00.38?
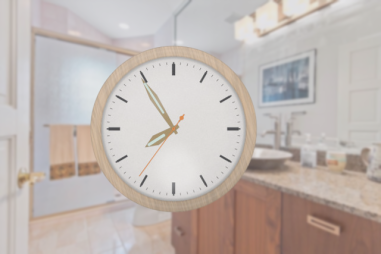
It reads 7.54.36
